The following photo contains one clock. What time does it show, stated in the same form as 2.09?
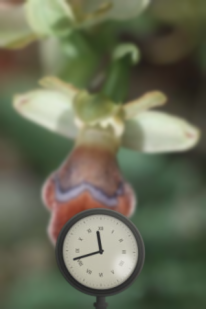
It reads 11.42
